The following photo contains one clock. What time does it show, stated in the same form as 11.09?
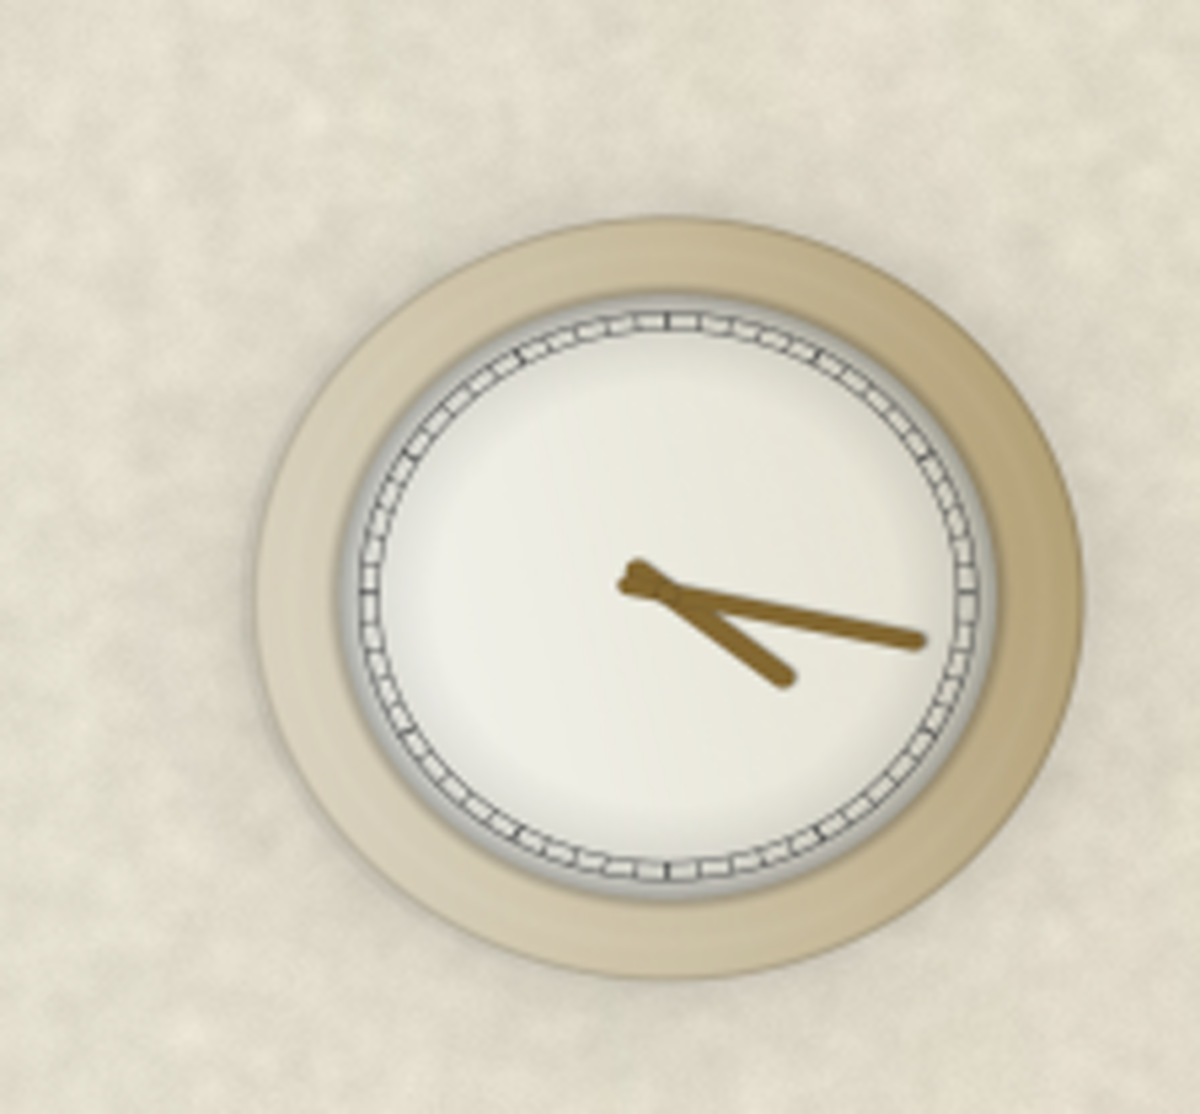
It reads 4.17
